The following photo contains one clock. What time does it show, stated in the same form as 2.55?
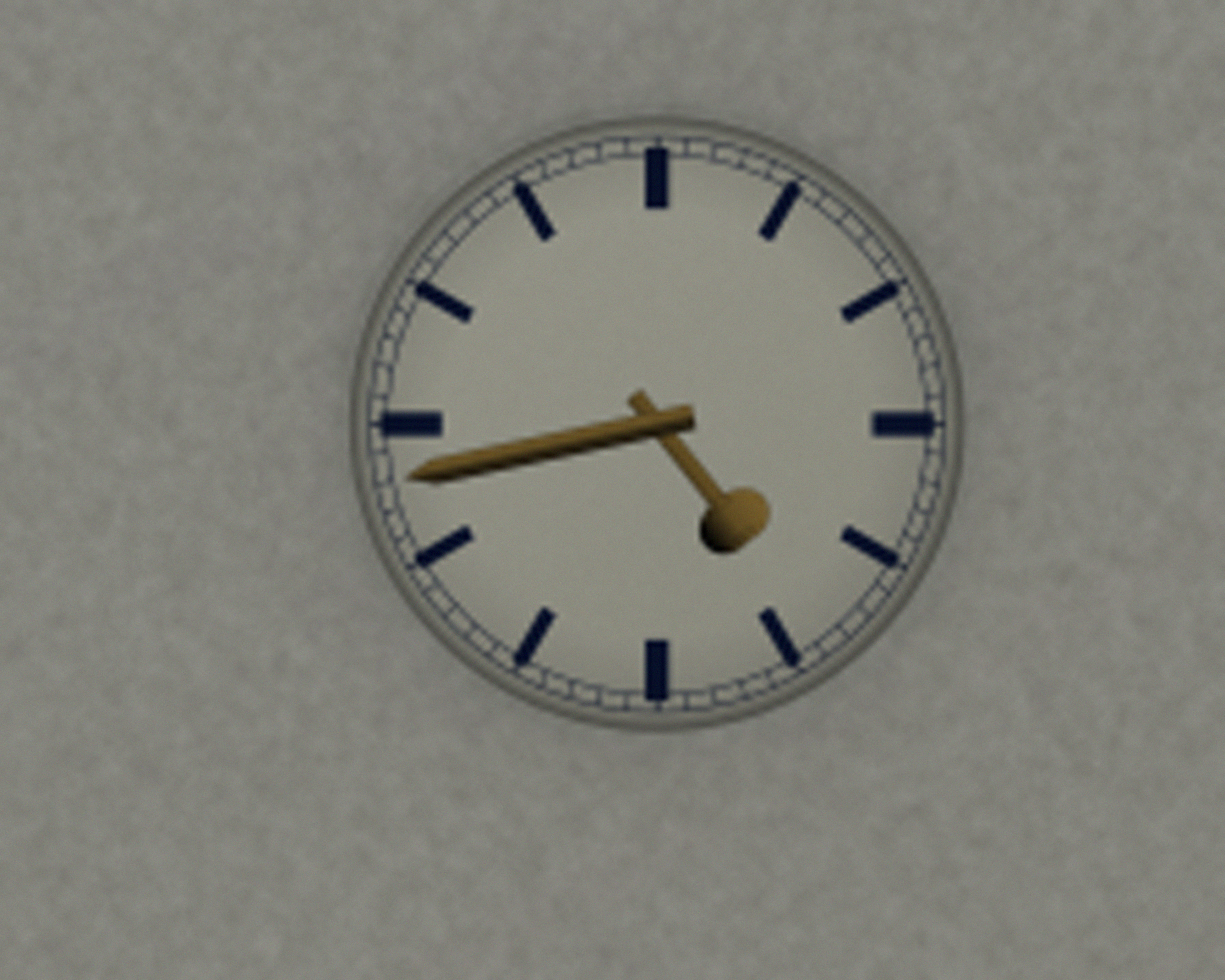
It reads 4.43
